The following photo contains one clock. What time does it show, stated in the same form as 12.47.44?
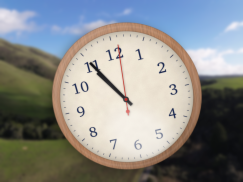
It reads 10.55.01
